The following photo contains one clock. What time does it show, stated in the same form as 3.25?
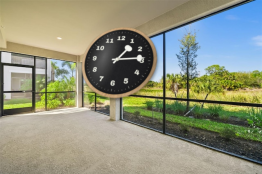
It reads 1.14
